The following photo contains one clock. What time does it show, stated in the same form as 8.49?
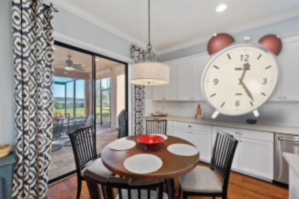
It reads 12.24
